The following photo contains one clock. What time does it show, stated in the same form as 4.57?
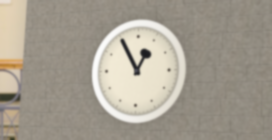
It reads 12.55
